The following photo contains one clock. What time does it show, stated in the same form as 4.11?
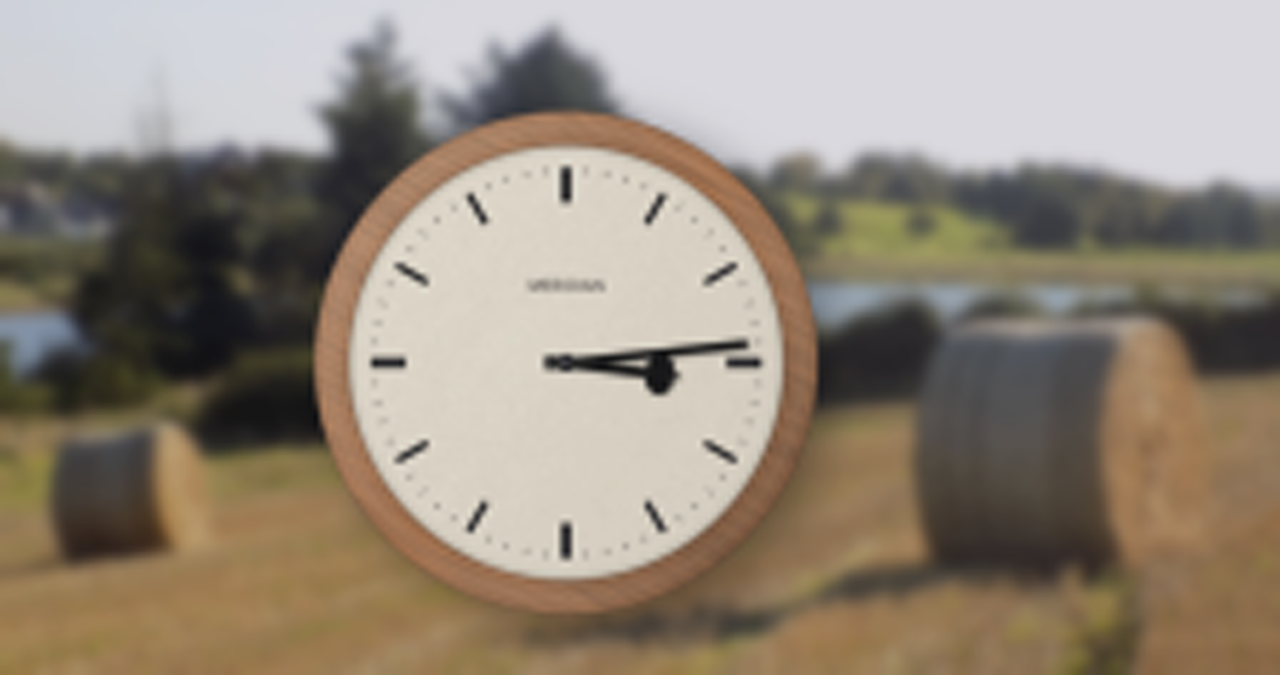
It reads 3.14
